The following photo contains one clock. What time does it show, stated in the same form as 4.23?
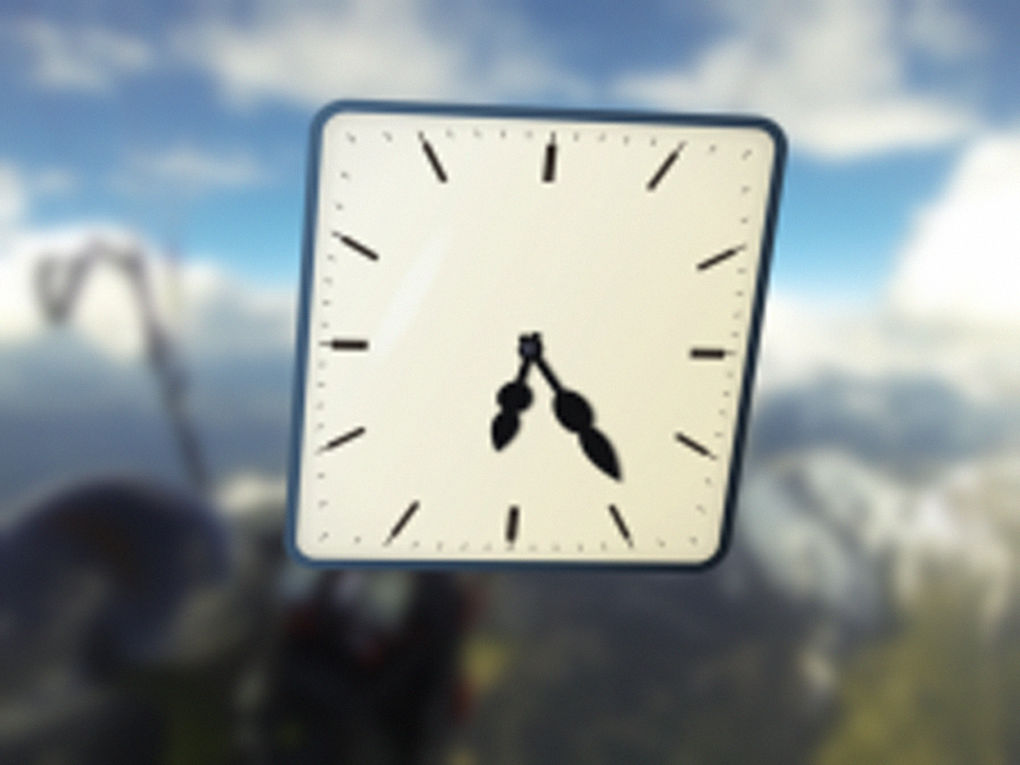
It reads 6.24
